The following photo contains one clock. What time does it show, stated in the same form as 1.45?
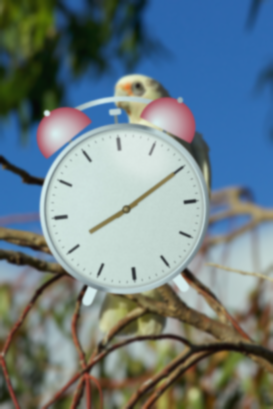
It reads 8.10
